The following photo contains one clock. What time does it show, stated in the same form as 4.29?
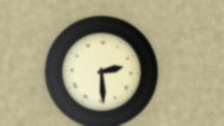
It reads 2.29
